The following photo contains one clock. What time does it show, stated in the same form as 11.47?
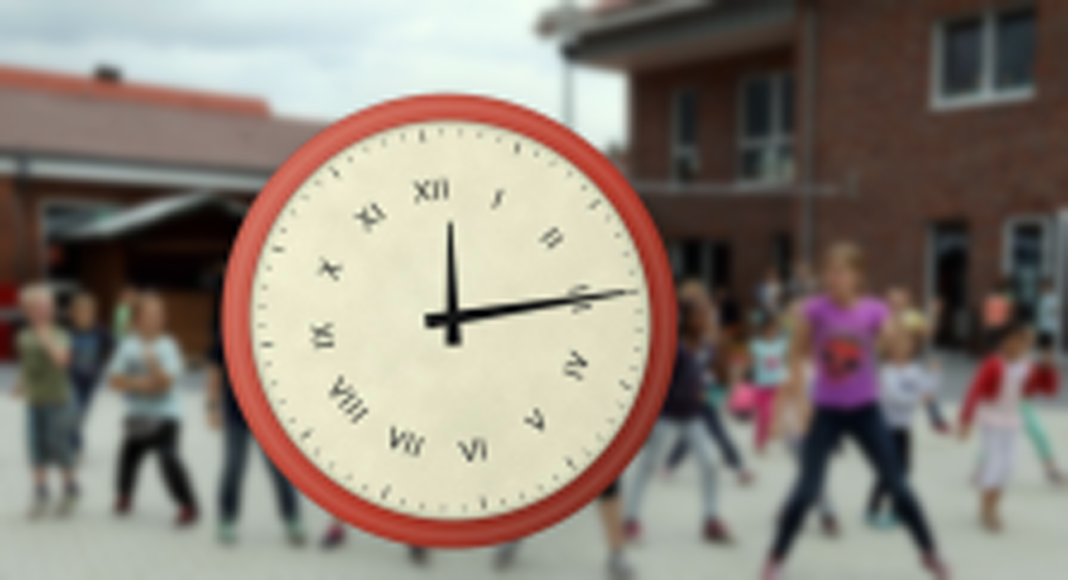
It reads 12.15
